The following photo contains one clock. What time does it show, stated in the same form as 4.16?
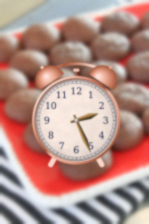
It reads 2.26
